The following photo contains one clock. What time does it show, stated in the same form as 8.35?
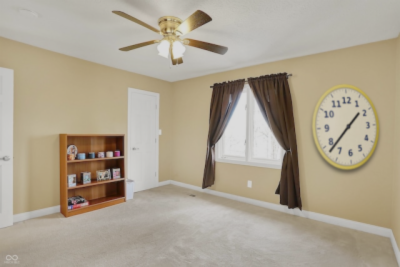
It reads 1.38
